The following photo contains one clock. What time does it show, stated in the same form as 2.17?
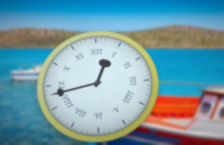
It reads 12.43
